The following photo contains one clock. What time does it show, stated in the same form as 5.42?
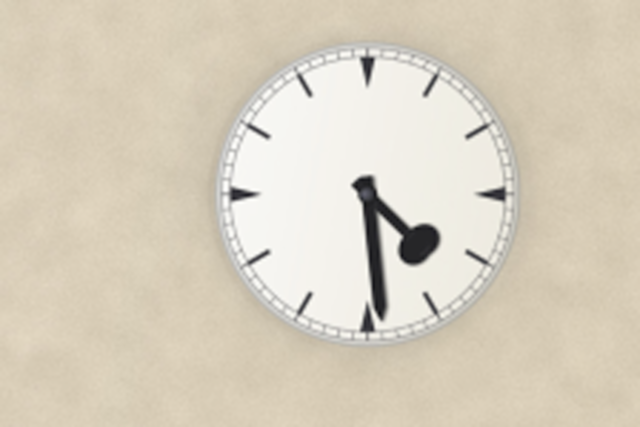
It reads 4.29
